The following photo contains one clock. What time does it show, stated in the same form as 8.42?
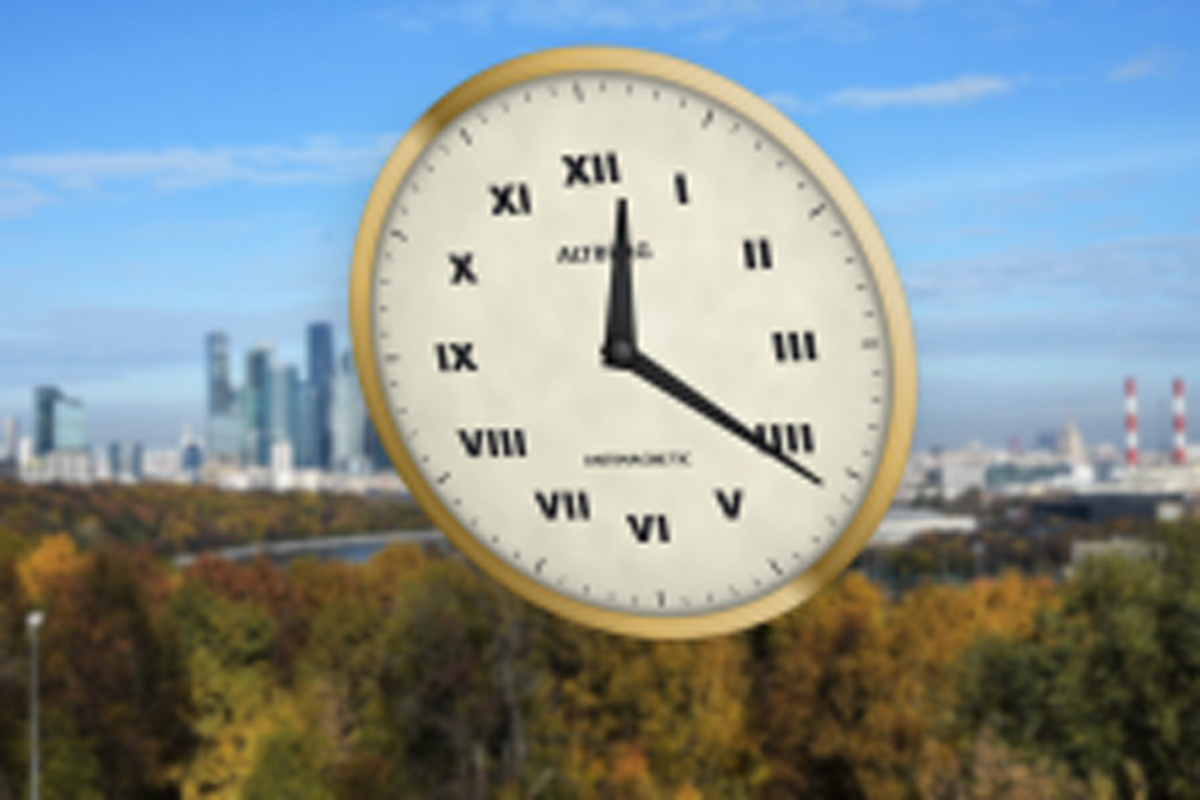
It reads 12.21
